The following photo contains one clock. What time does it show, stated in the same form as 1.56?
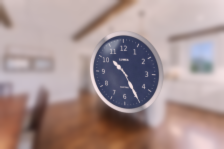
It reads 10.25
